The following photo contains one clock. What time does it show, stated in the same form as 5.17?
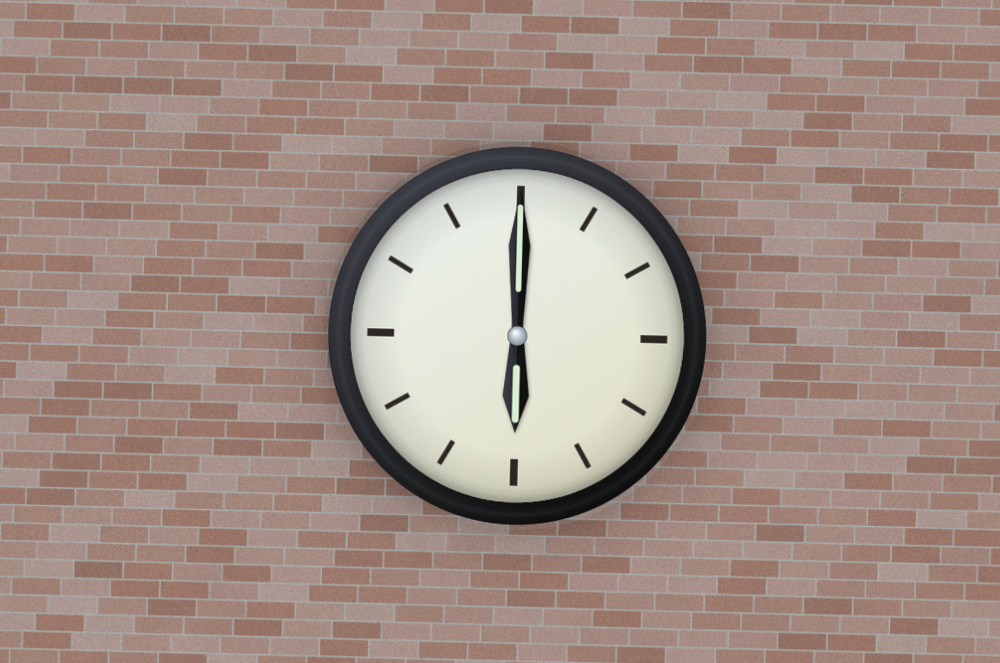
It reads 6.00
